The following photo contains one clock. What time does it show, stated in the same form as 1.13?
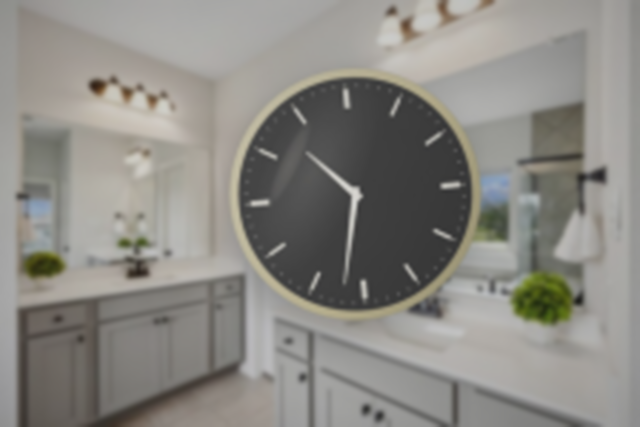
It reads 10.32
